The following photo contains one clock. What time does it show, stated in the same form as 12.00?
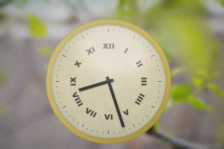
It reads 8.27
